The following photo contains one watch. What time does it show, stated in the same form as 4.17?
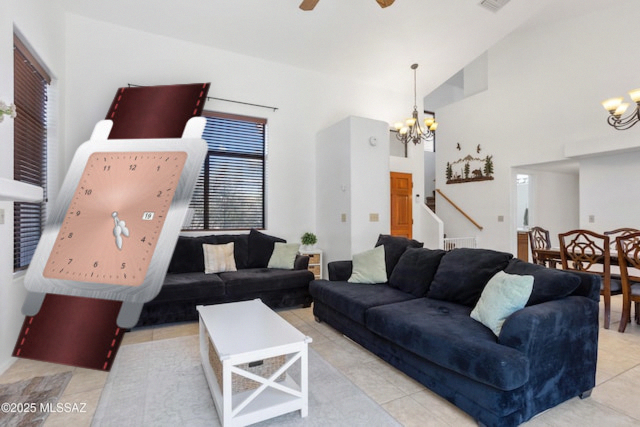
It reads 4.25
